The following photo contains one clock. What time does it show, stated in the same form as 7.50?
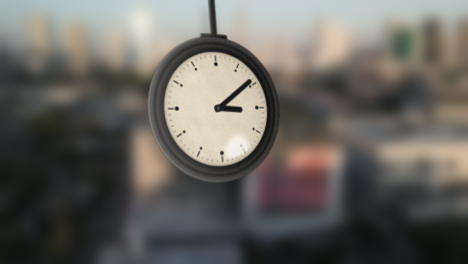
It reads 3.09
